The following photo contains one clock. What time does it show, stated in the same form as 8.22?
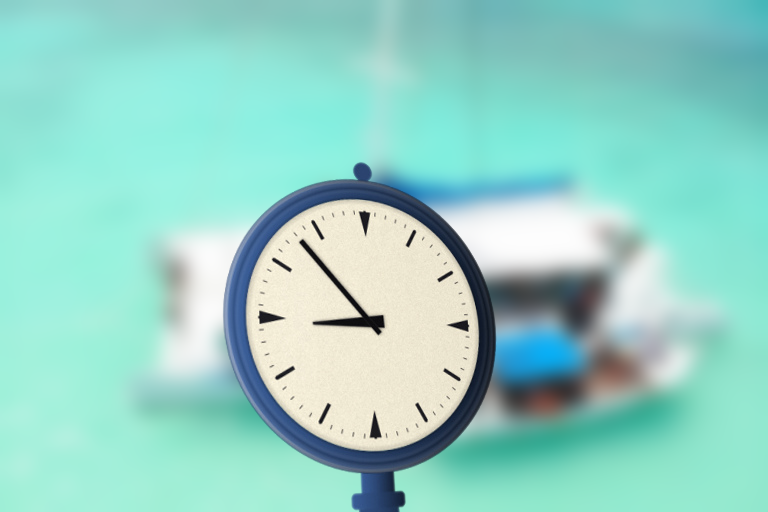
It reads 8.53
